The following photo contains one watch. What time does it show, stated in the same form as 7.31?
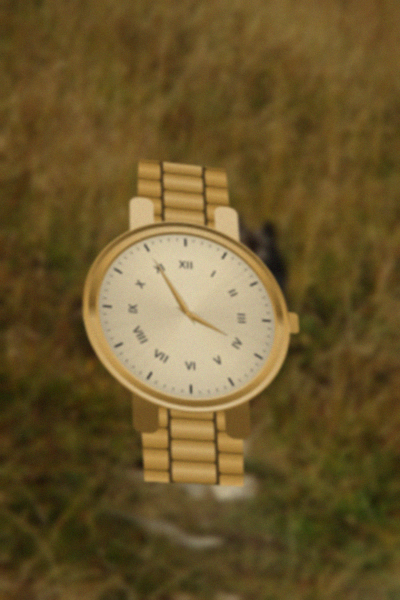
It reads 3.55
